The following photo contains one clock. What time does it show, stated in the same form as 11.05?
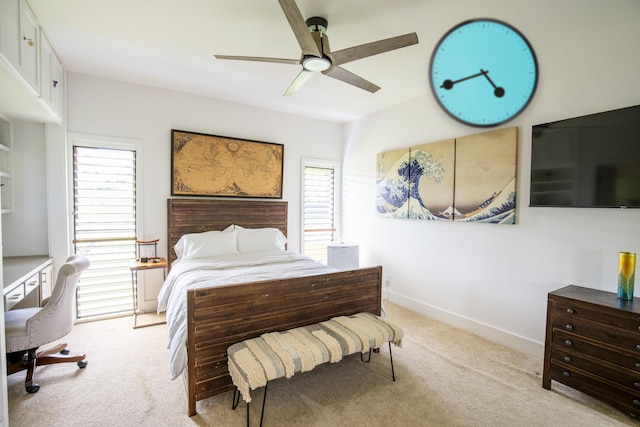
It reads 4.42
